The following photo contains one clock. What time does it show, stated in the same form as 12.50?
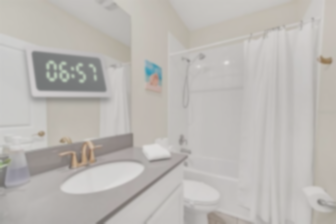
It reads 6.57
